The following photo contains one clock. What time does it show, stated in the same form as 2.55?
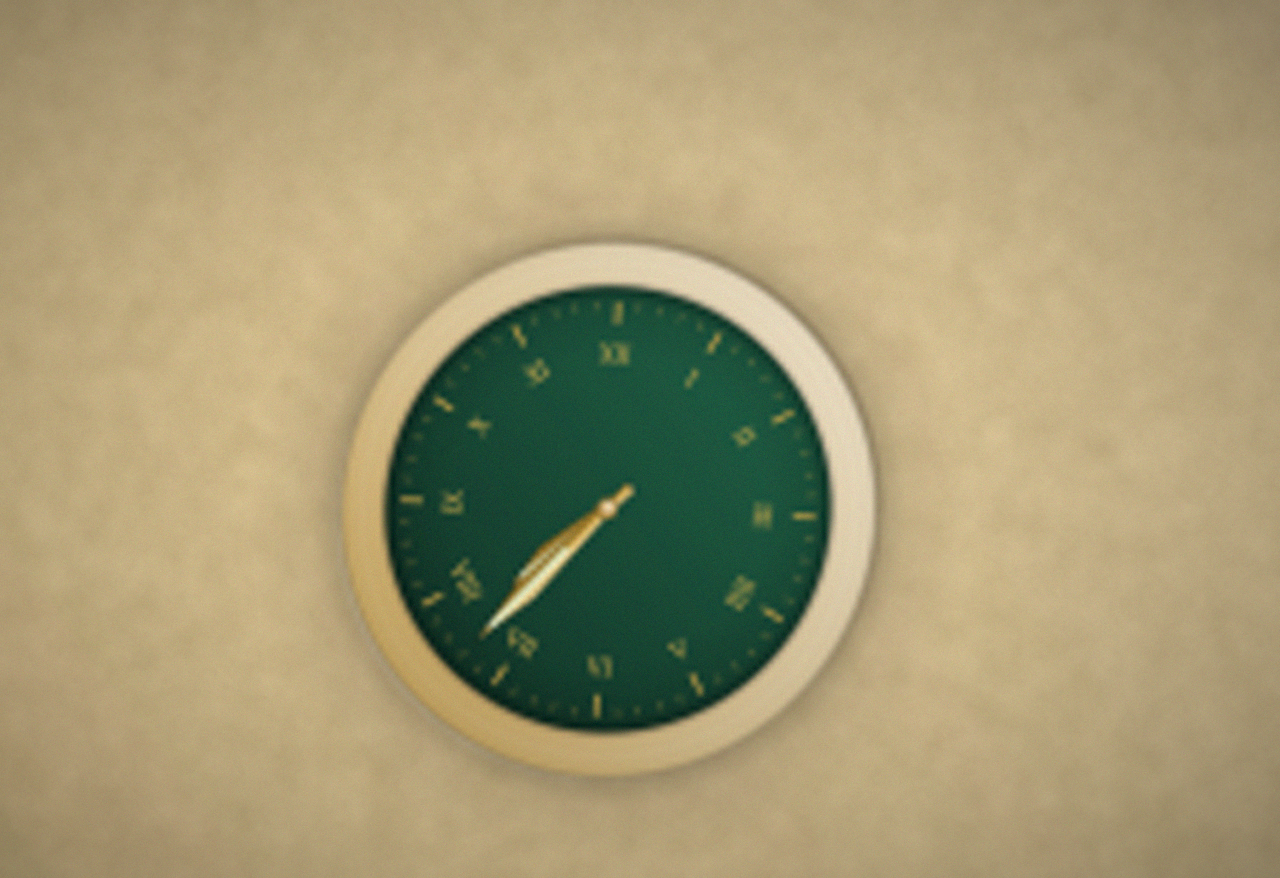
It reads 7.37
